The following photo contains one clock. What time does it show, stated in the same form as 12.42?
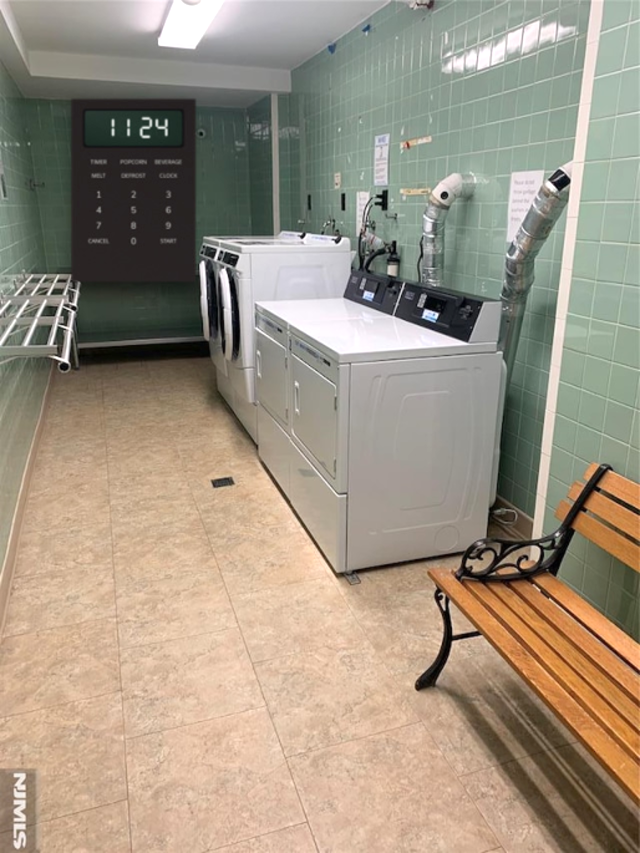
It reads 11.24
